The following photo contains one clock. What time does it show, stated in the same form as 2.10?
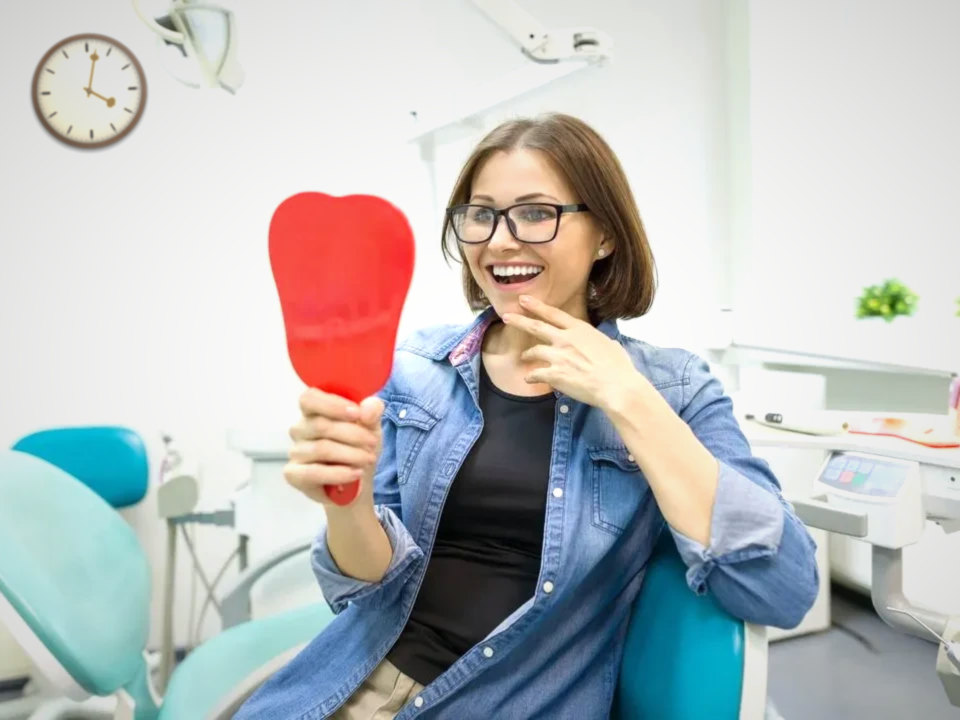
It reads 4.02
